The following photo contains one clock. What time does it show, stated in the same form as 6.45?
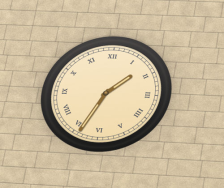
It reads 1.34
